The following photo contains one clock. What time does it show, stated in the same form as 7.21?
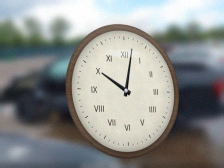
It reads 10.02
